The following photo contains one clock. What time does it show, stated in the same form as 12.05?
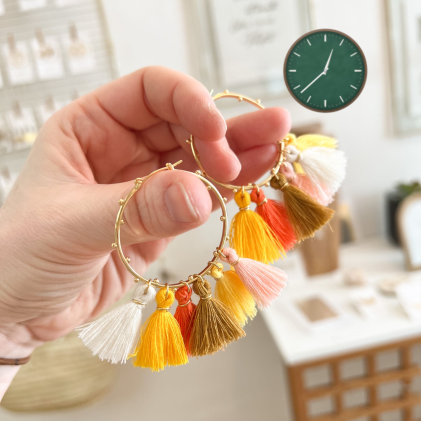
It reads 12.38
